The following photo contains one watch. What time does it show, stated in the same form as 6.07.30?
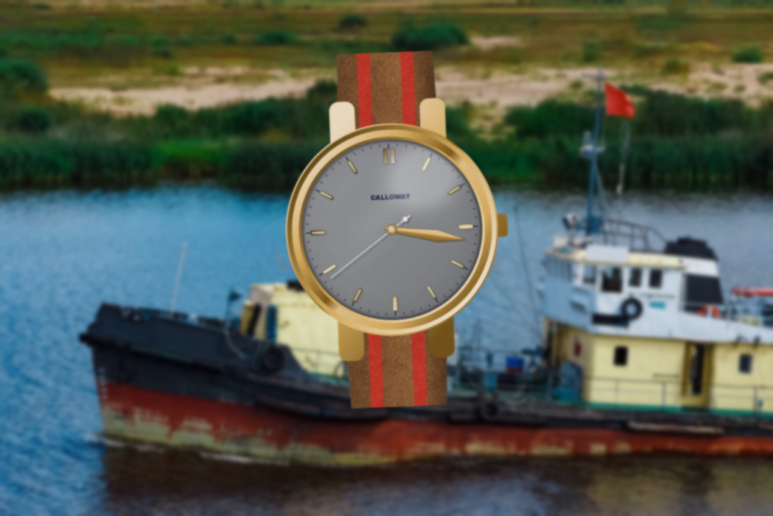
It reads 3.16.39
